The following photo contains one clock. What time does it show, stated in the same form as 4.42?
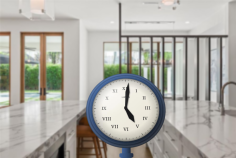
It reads 5.01
